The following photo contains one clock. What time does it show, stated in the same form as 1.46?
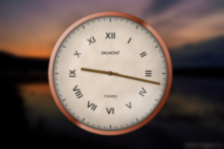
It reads 9.17
